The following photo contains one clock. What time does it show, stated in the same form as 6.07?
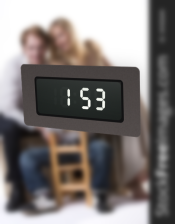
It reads 1.53
